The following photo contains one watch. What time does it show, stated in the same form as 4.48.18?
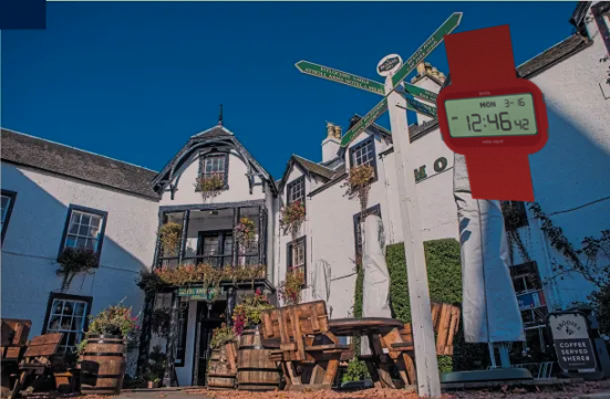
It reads 12.46.42
